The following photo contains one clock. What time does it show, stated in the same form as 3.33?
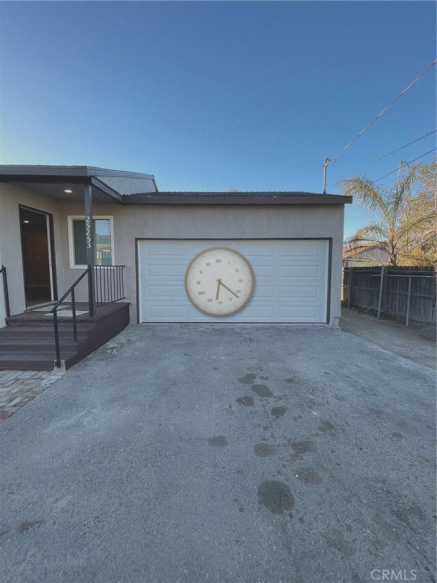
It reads 6.22
